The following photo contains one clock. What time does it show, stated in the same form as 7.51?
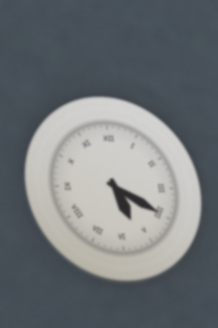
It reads 5.20
